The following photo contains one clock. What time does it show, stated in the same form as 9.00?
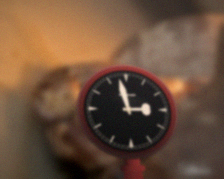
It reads 2.58
